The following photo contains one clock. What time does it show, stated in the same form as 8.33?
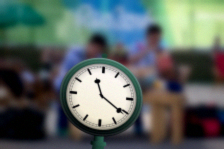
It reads 11.21
